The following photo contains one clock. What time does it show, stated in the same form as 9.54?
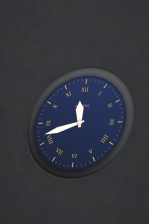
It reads 11.42
